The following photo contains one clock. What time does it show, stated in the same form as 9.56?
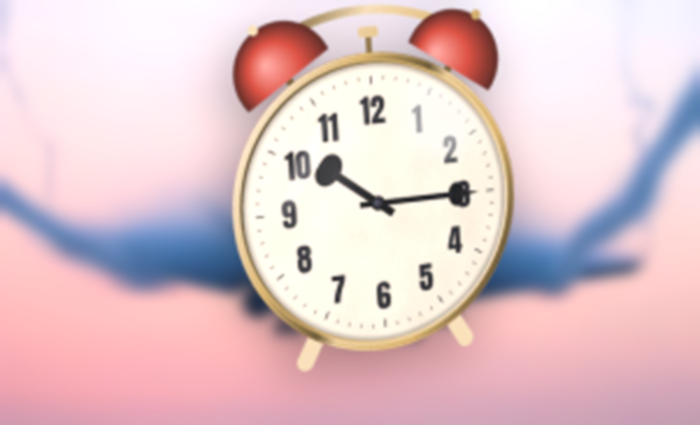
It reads 10.15
